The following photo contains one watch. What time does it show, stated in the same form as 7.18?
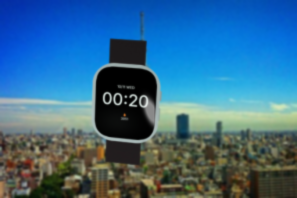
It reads 0.20
